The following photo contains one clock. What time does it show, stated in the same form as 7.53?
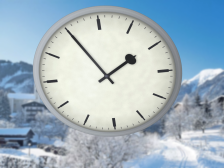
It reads 1.55
